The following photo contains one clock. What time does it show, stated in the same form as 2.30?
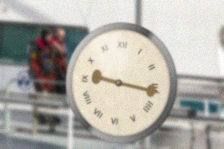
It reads 9.16
